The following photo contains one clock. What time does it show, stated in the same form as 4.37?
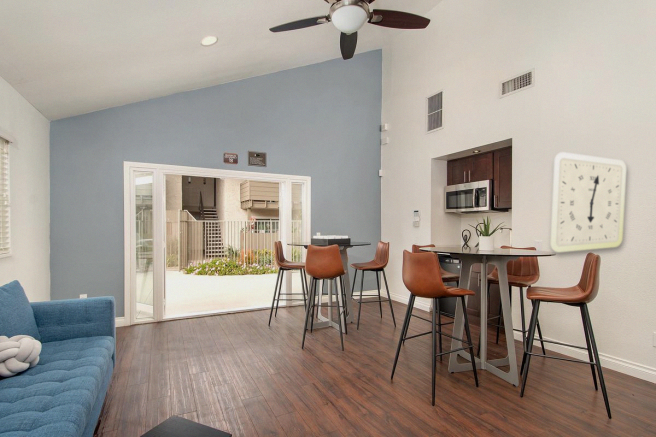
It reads 6.02
